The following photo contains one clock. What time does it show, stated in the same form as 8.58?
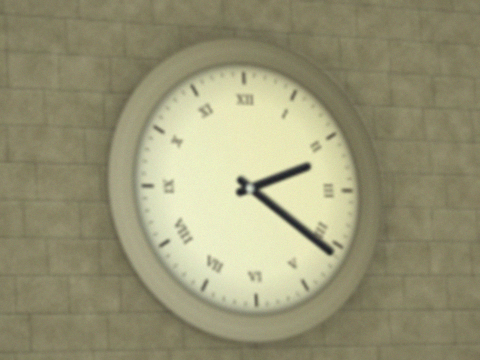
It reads 2.21
